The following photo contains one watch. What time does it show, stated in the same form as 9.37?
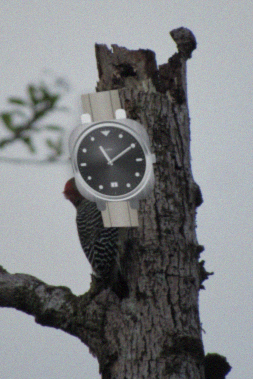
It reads 11.10
